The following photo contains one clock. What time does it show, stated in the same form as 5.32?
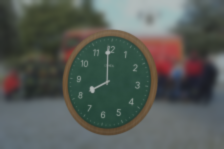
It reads 7.59
